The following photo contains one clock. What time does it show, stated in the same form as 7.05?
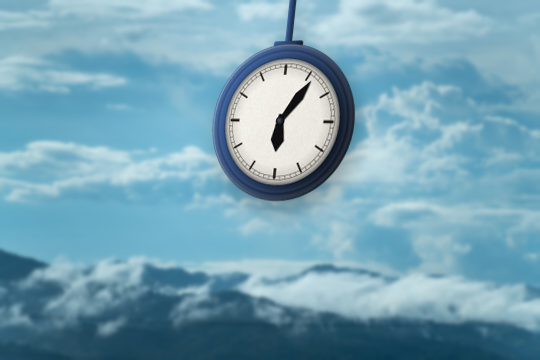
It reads 6.06
